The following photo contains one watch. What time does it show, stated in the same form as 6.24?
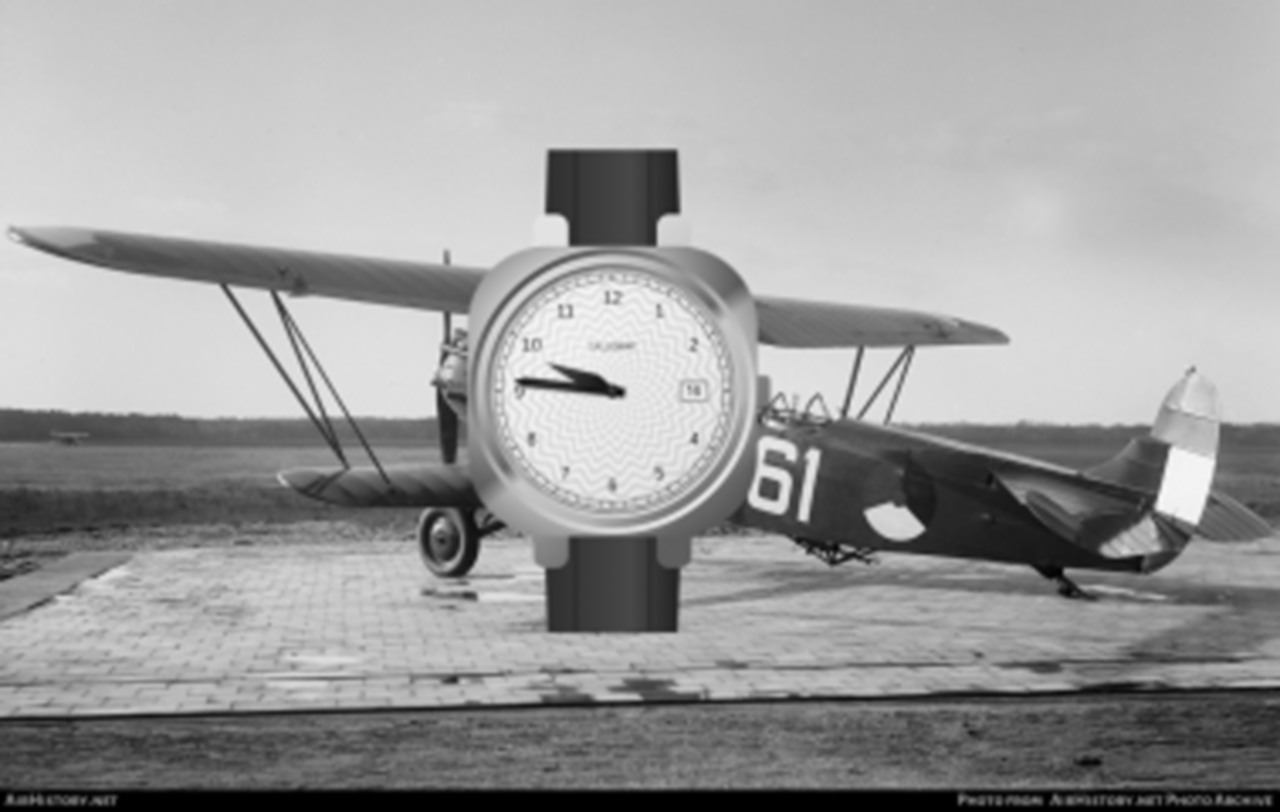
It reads 9.46
